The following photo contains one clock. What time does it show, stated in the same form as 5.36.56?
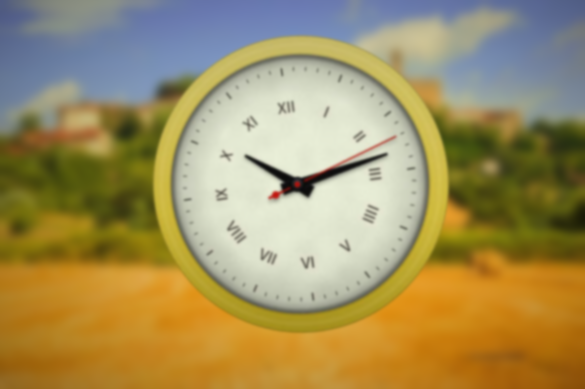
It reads 10.13.12
